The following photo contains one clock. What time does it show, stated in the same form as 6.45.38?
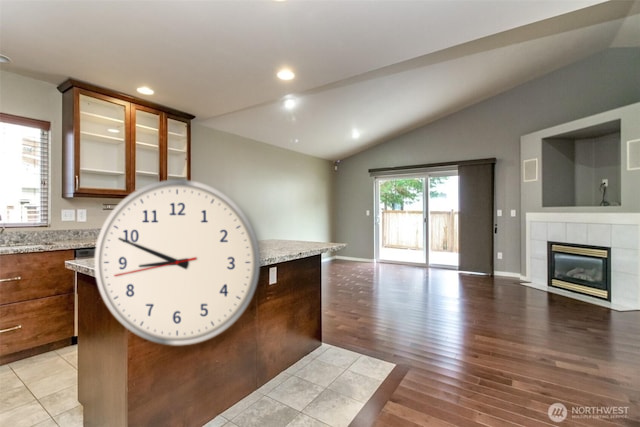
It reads 8.48.43
